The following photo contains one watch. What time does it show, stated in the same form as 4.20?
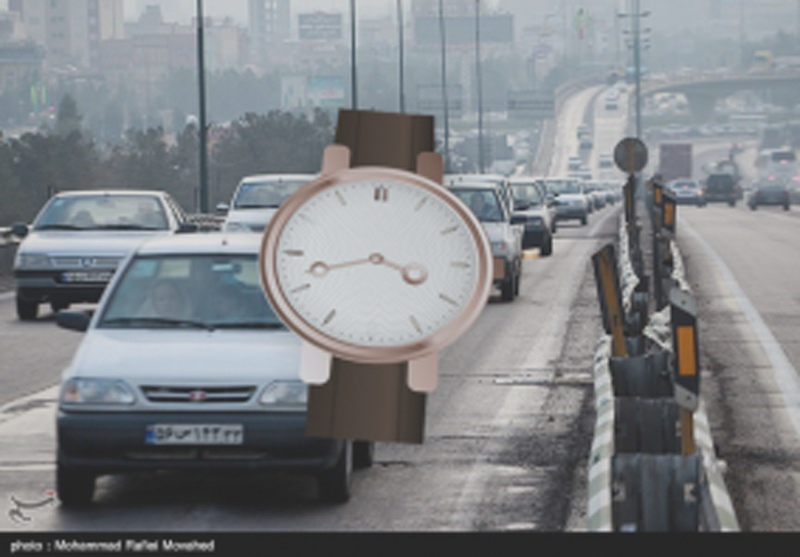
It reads 3.42
